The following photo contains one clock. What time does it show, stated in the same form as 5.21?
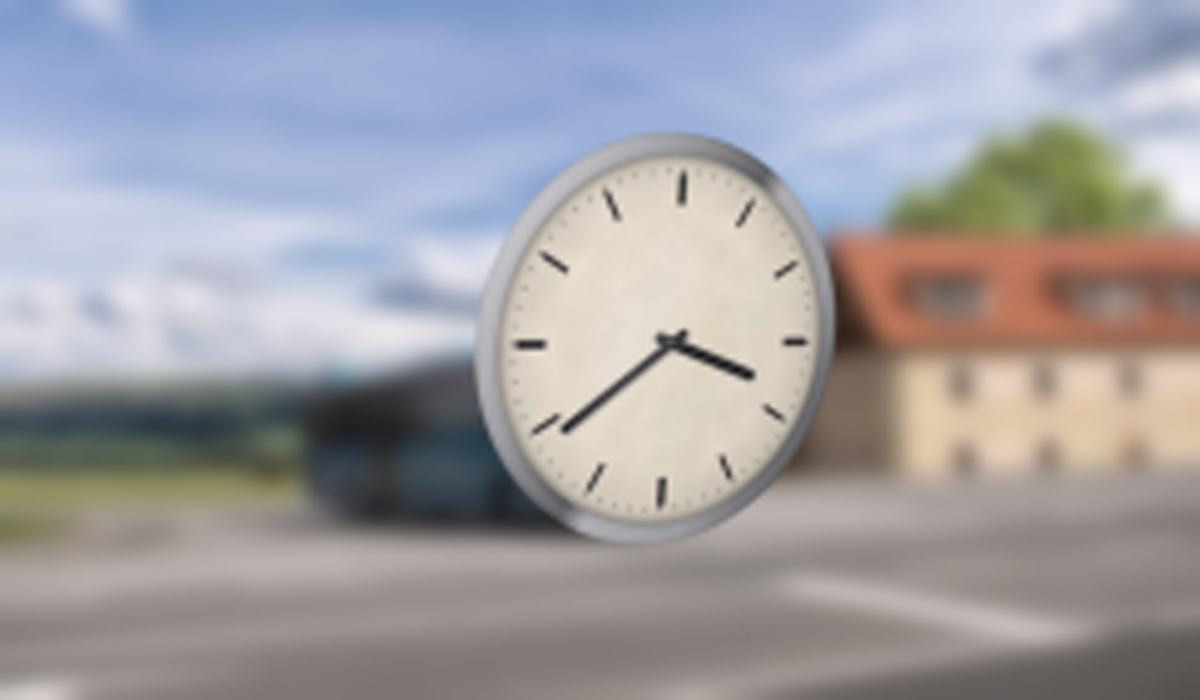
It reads 3.39
